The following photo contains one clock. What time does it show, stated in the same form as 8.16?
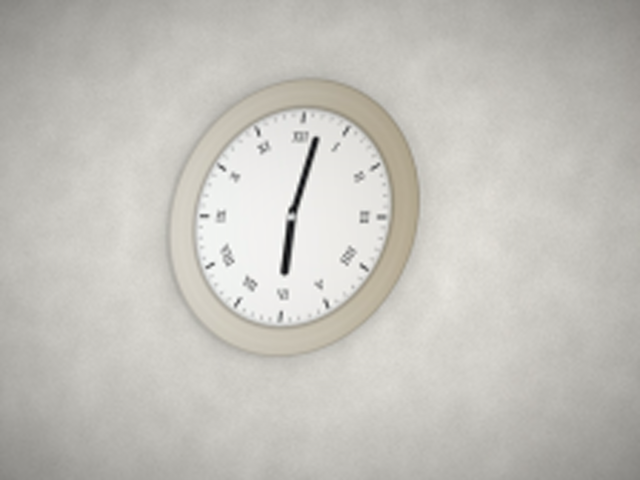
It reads 6.02
